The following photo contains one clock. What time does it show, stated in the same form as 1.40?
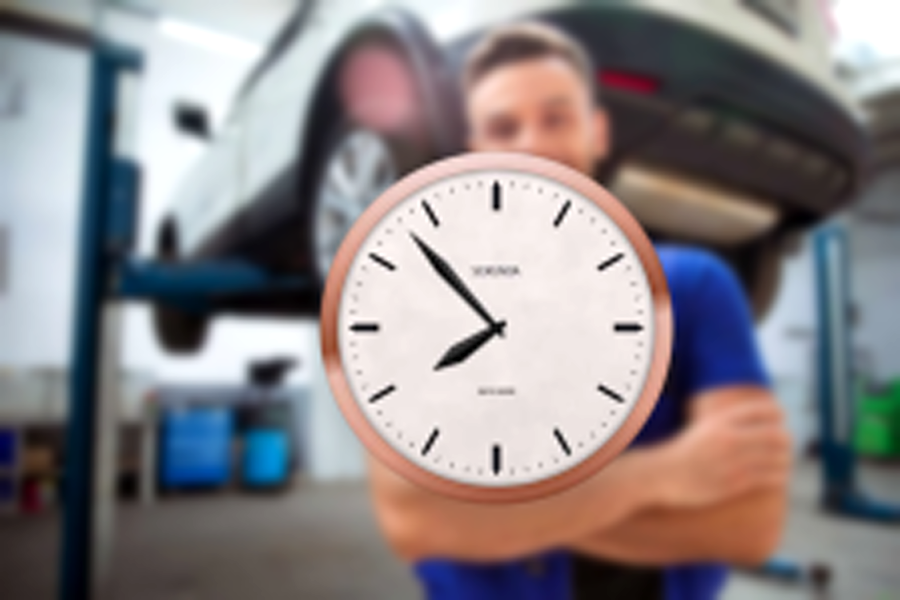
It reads 7.53
